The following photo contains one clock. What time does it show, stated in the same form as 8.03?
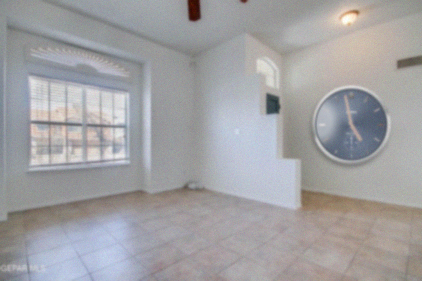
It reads 4.58
